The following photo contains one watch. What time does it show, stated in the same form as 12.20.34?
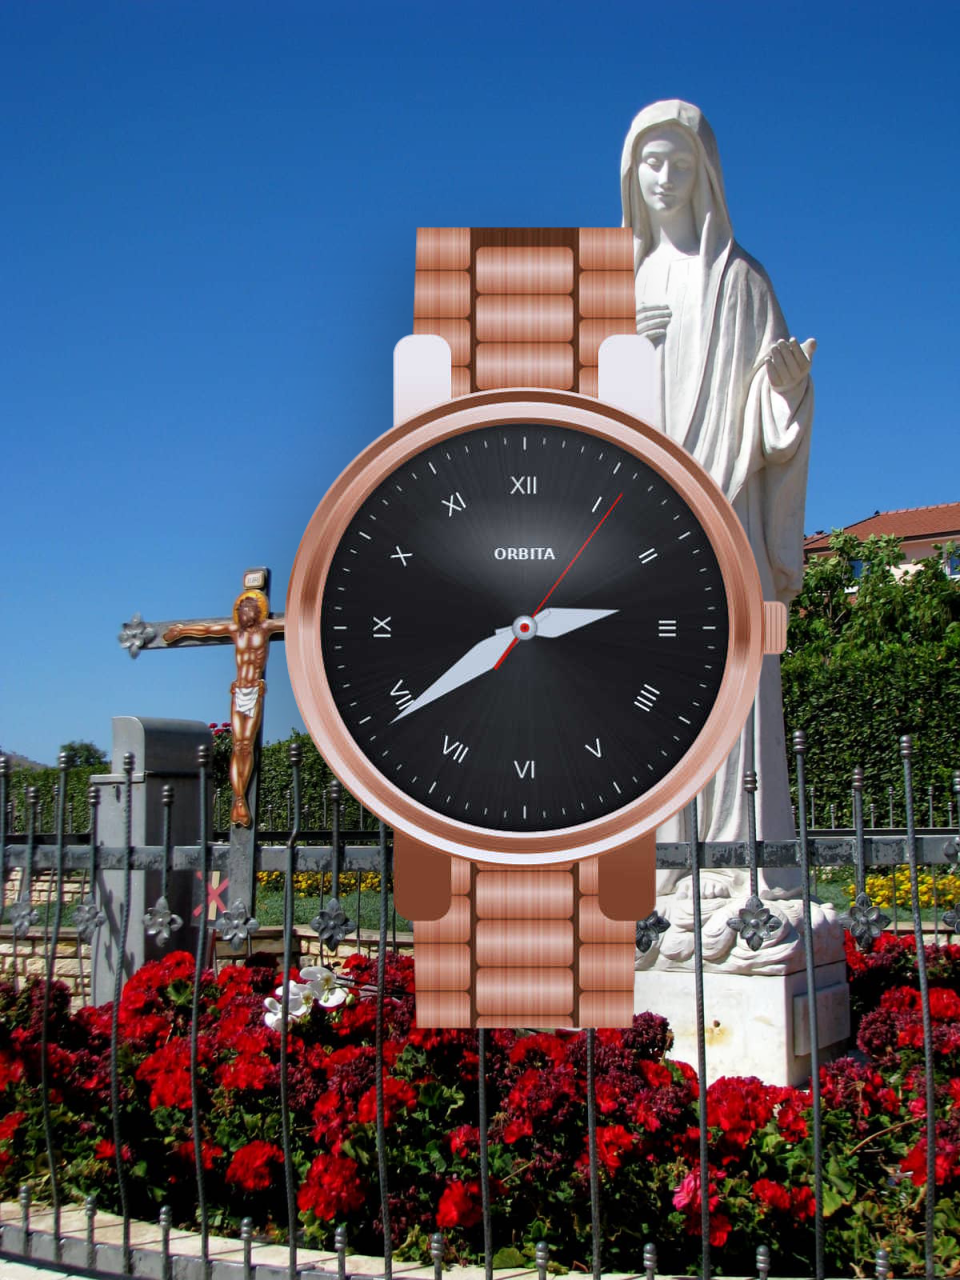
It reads 2.39.06
